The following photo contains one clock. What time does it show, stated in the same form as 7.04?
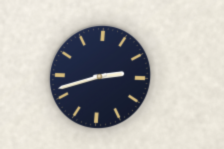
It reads 2.42
